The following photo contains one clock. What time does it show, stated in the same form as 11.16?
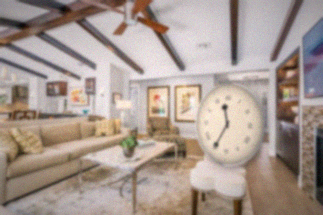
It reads 11.35
